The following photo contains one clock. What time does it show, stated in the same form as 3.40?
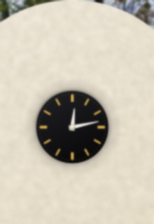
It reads 12.13
